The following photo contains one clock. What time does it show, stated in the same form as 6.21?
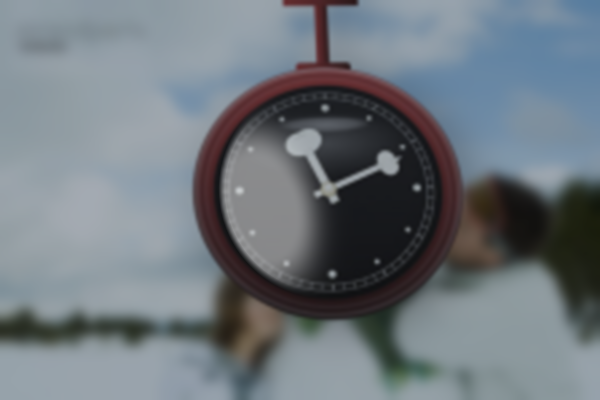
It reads 11.11
